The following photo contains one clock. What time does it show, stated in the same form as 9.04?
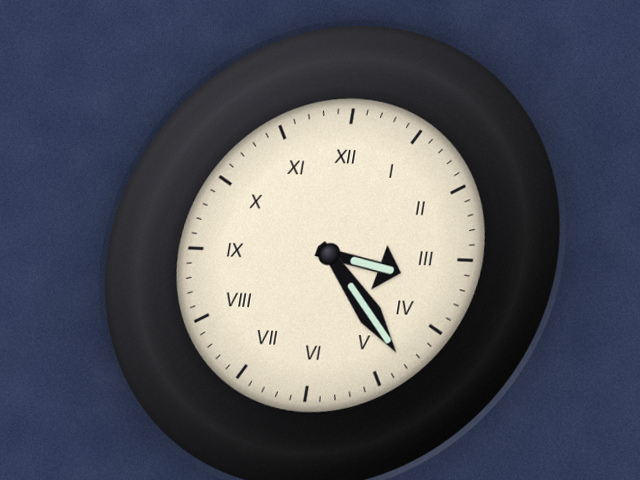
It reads 3.23
